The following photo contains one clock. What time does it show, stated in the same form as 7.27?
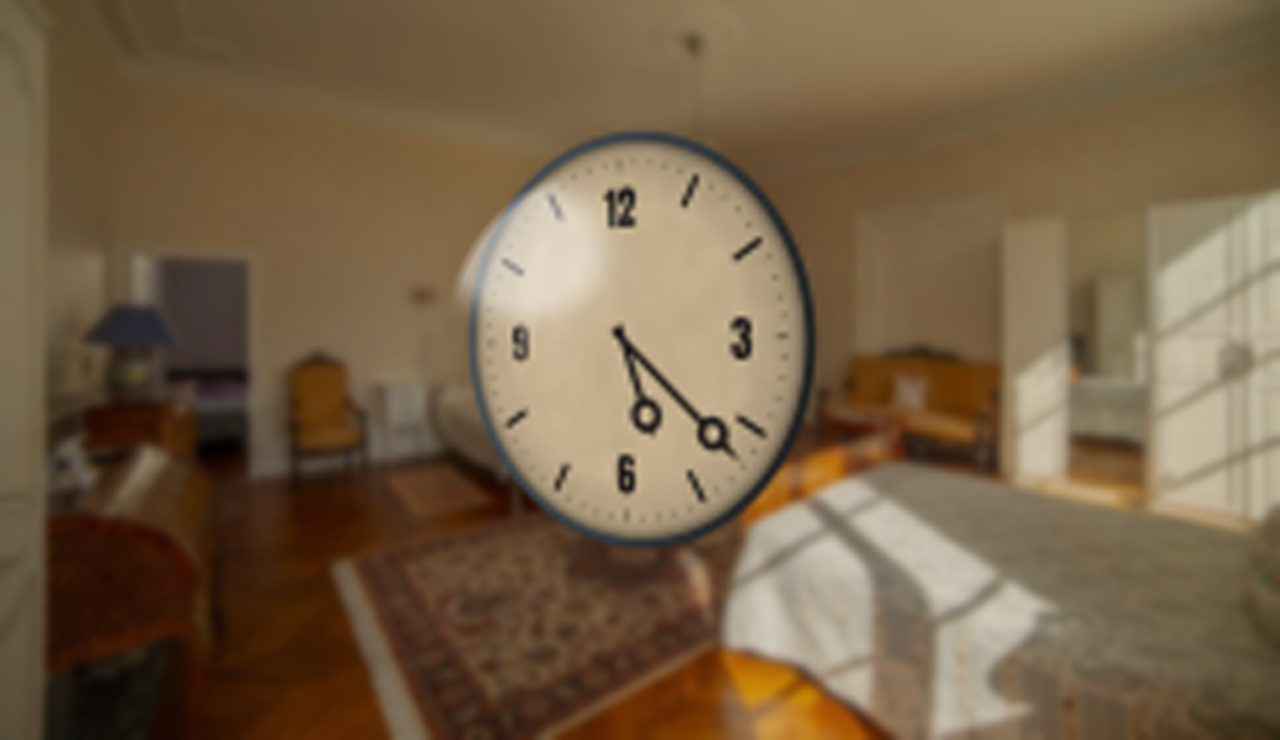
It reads 5.22
